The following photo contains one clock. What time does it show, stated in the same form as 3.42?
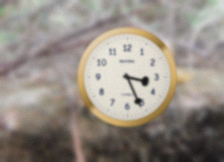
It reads 3.26
